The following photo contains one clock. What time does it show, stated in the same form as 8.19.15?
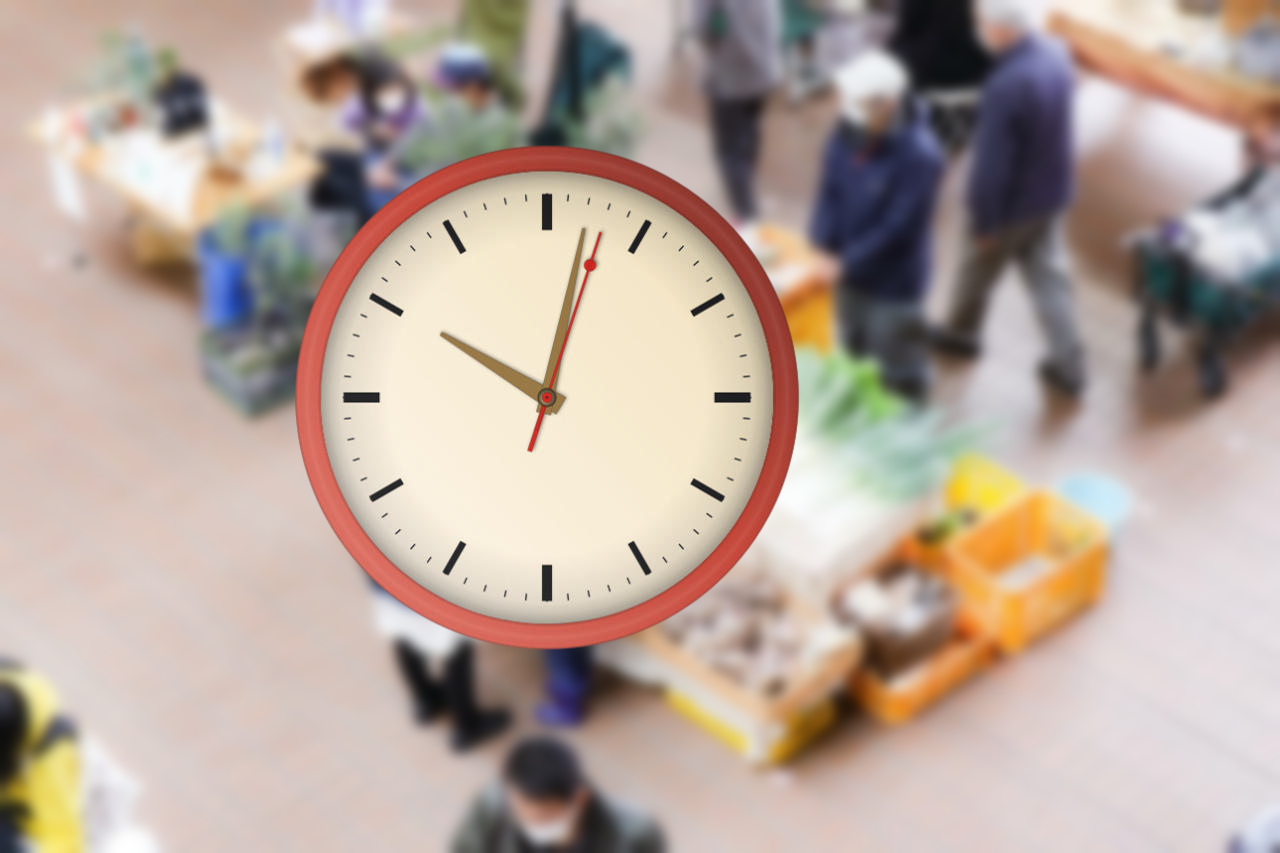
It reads 10.02.03
